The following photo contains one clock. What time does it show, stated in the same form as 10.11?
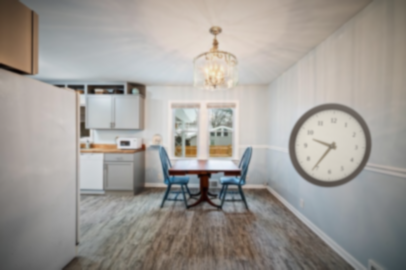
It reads 9.36
